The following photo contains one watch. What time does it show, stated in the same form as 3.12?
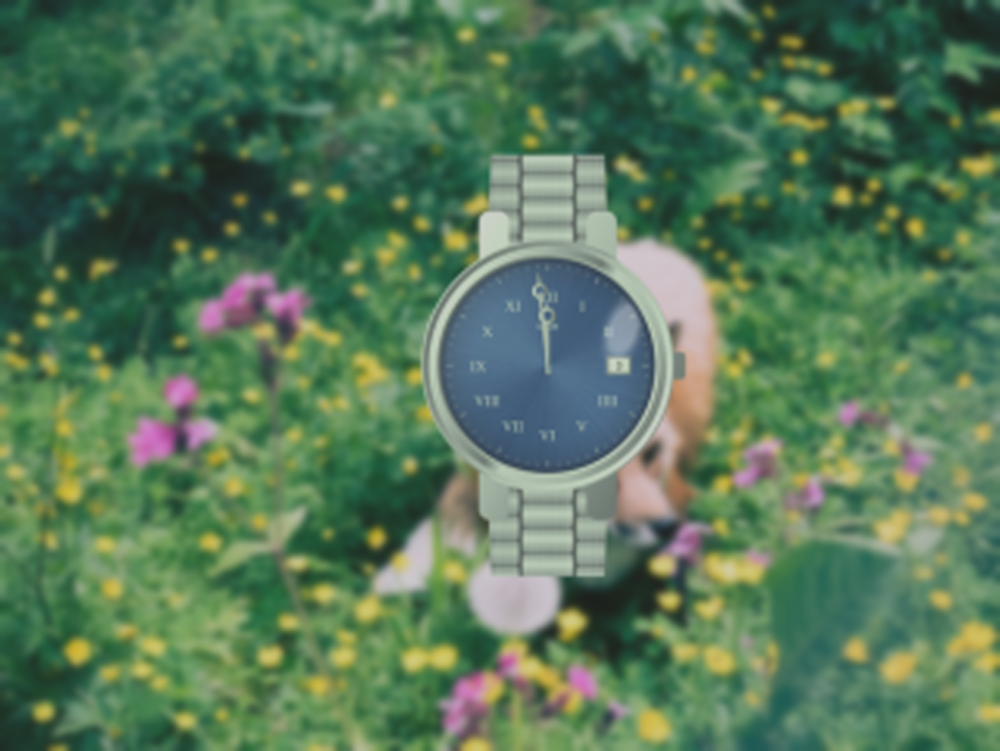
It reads 11.59
